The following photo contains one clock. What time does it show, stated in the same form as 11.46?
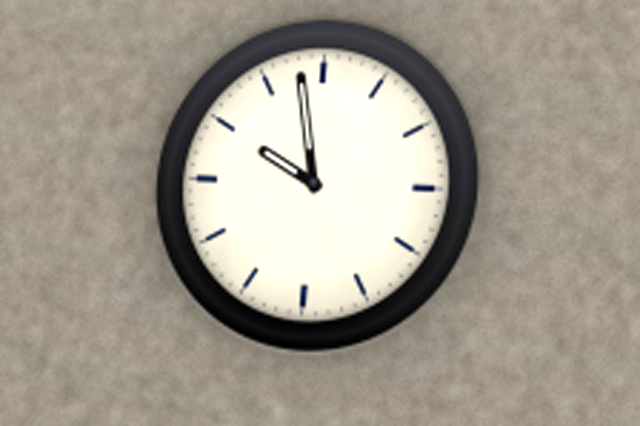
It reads 9.58
